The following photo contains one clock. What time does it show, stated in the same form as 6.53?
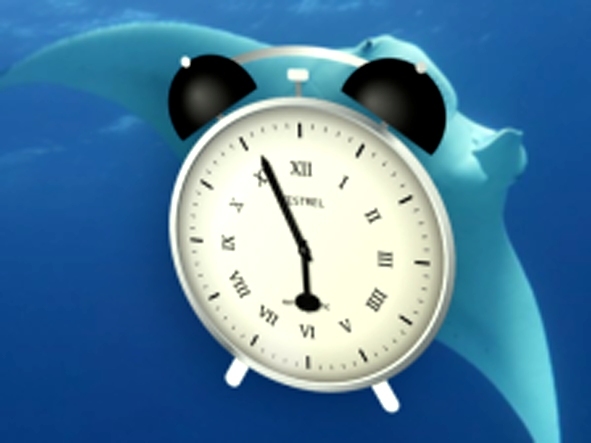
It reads 5.56
